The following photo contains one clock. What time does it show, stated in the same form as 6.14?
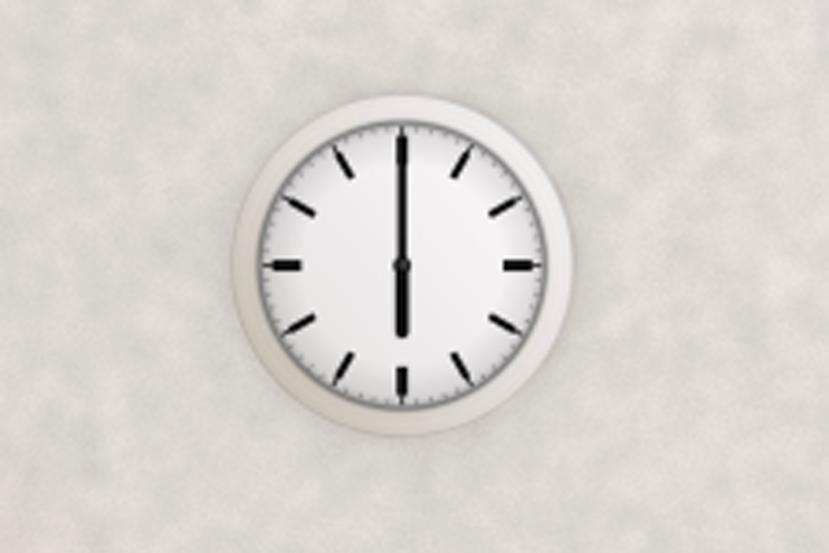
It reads 6.00
